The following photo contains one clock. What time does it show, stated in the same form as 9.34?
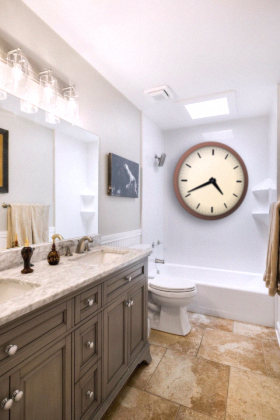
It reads 4.41
